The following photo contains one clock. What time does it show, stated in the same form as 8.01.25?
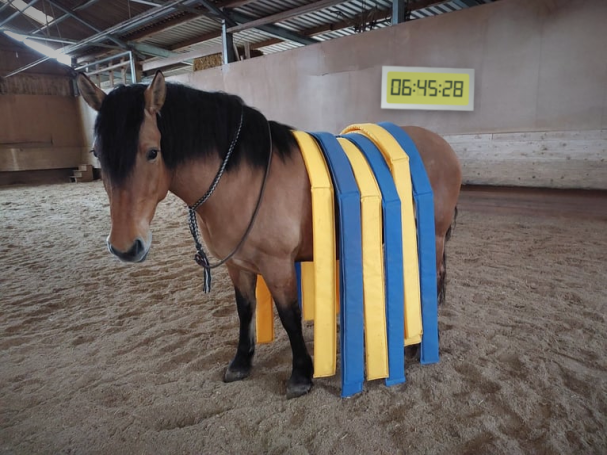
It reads 6.45.28
